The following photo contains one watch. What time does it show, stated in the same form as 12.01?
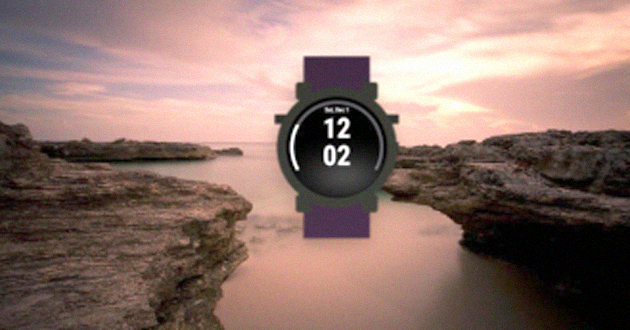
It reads 12.02
